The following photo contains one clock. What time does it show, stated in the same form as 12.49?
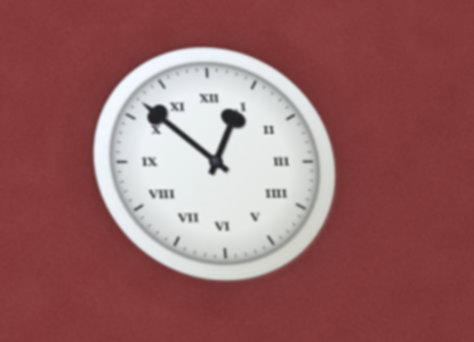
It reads 12.52
